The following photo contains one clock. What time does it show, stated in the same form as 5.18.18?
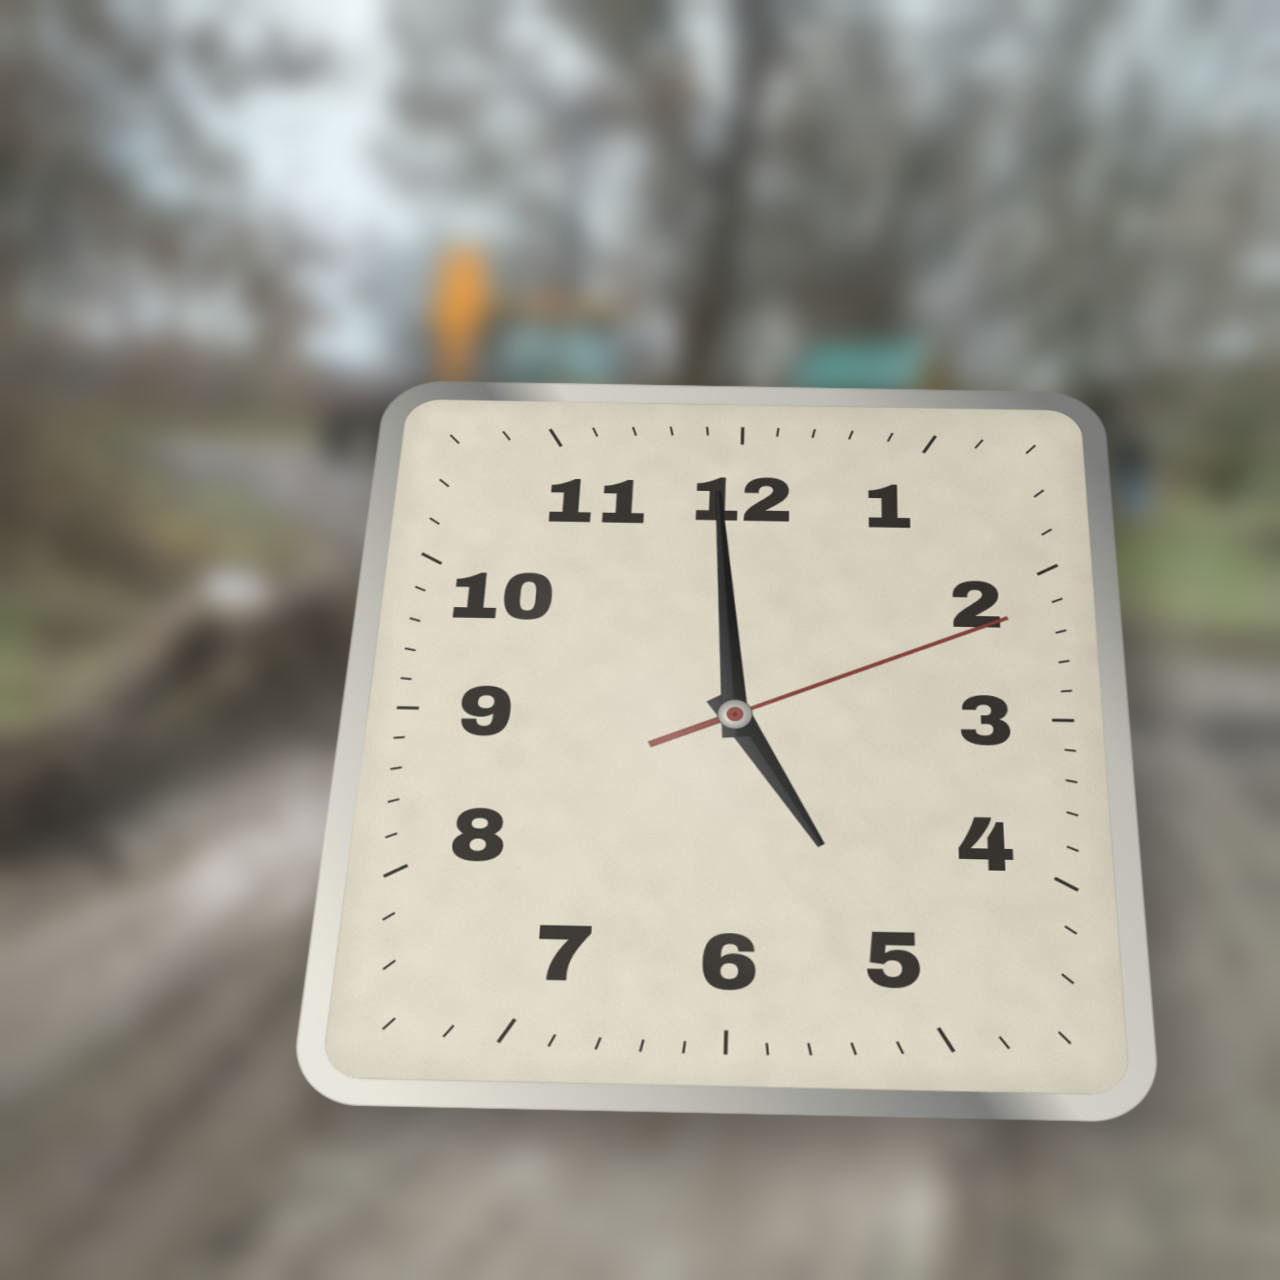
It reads 4.59.11
